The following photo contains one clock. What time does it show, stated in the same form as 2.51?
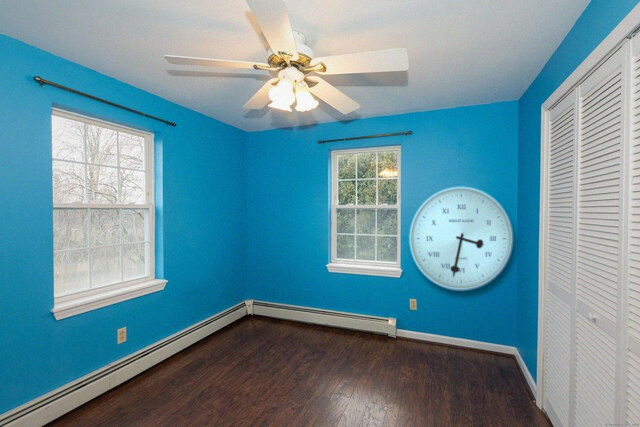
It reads 3.32
